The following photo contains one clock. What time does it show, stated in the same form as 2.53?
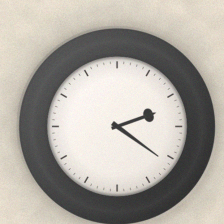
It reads 2.21
